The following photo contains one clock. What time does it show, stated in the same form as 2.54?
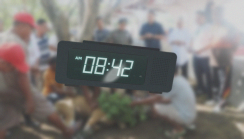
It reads 8.42
